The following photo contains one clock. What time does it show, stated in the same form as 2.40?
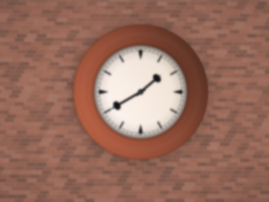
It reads 1.40
